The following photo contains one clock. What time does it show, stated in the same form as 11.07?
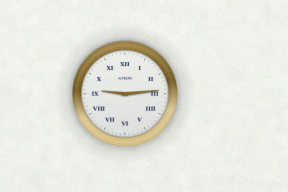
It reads 9.14
